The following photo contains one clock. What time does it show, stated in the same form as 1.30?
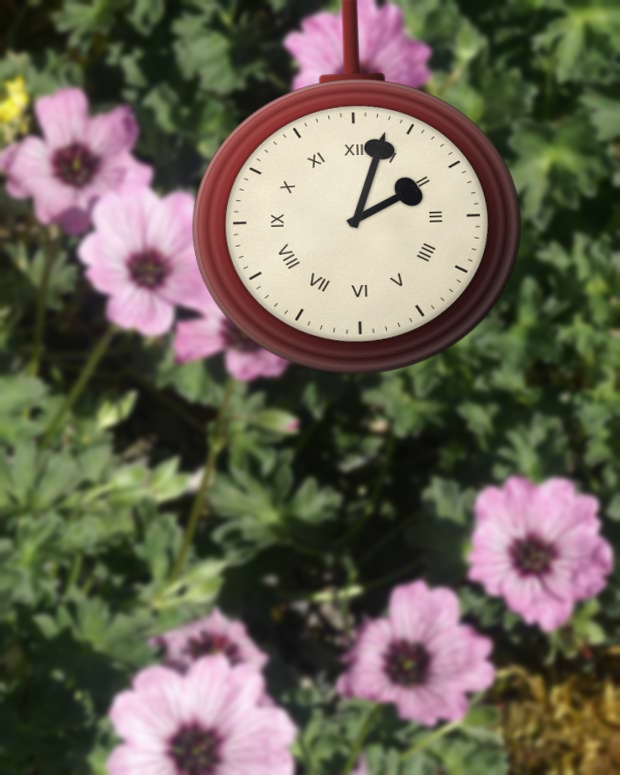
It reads 2.03
